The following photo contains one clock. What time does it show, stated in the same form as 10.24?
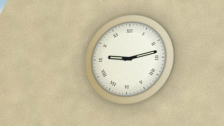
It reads 9.13
